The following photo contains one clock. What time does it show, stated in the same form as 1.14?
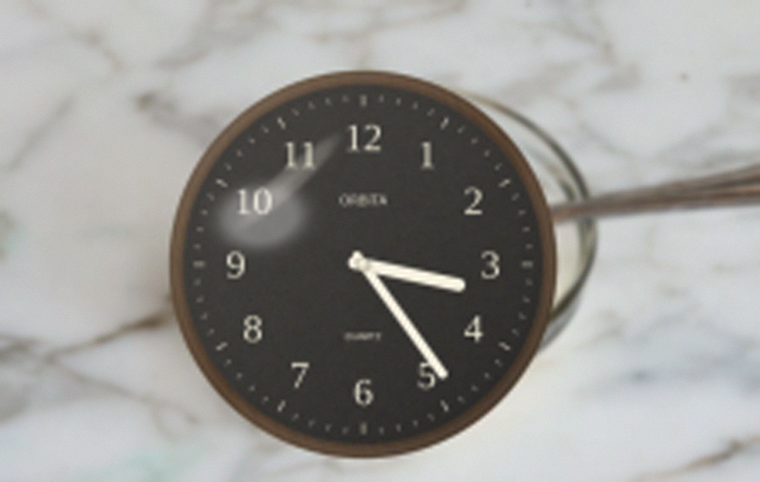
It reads 3.24
